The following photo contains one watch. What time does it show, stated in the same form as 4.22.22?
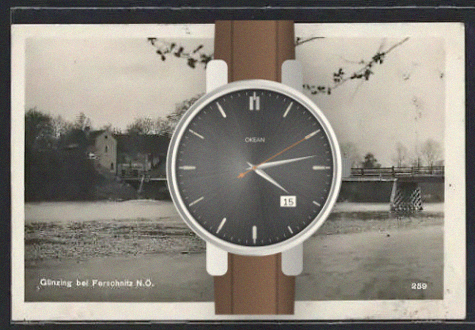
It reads 4.13.10
